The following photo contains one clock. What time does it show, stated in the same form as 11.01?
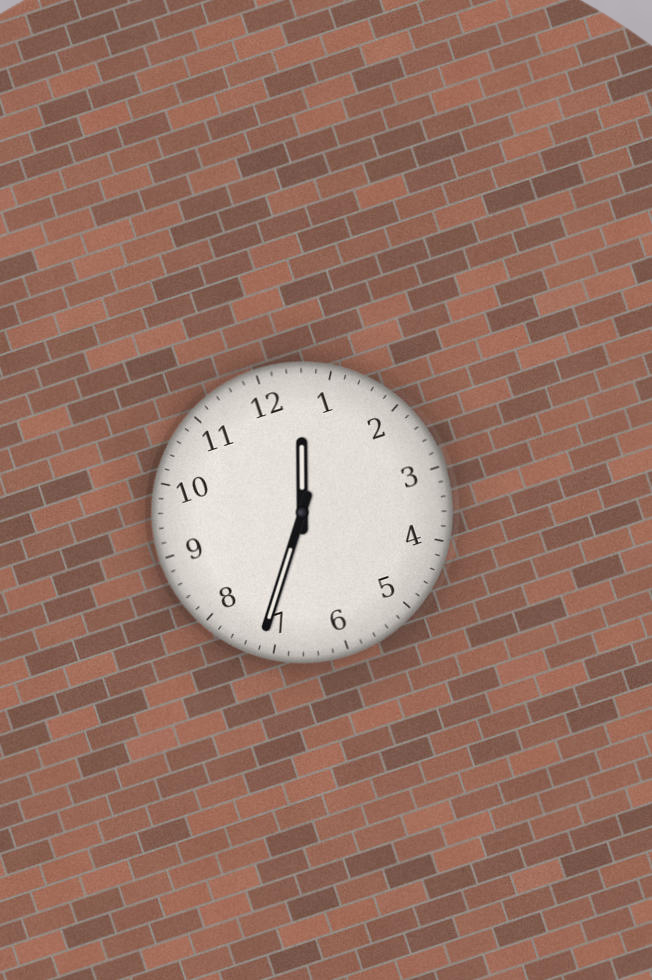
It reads 12.36
